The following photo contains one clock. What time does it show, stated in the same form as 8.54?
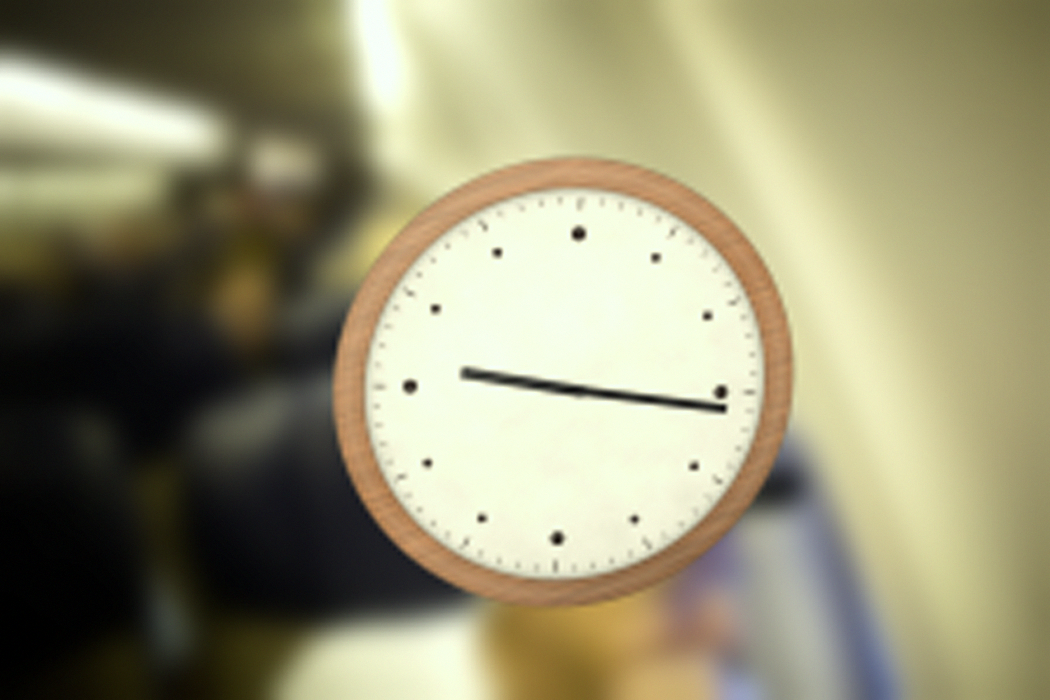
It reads 9.16
